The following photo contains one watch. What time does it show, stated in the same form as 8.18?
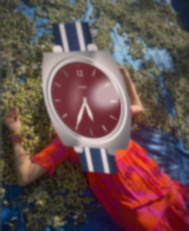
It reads 5.35
